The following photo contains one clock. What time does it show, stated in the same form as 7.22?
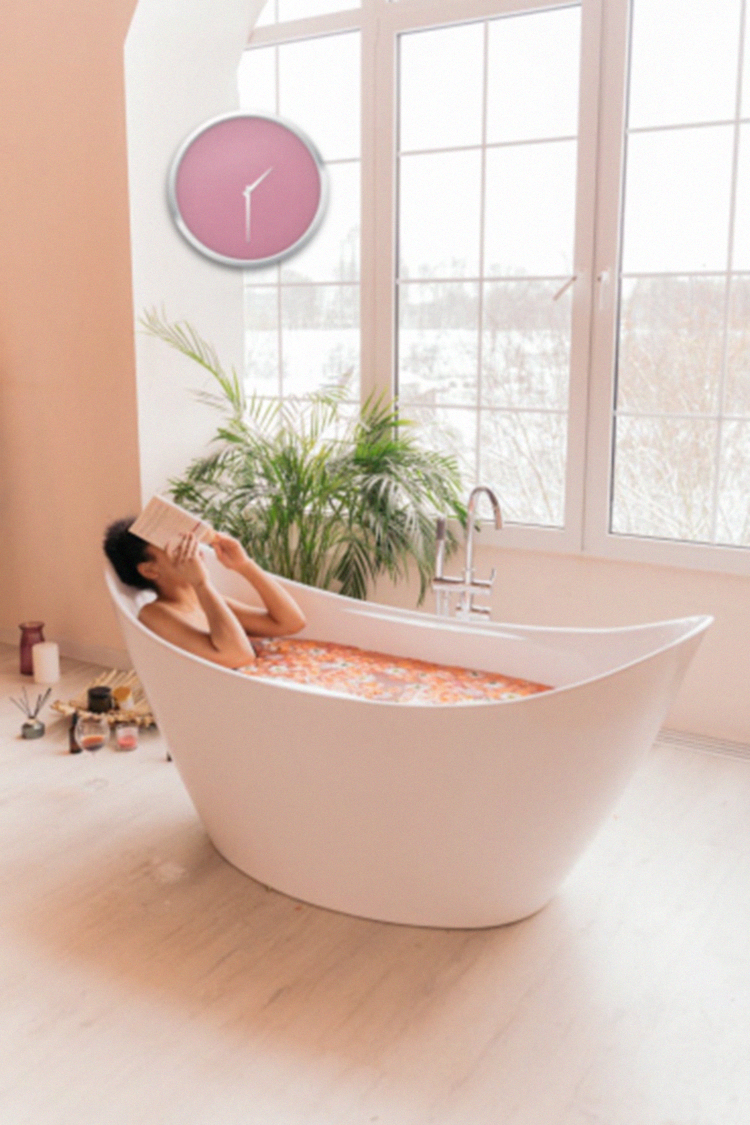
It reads 1.30
